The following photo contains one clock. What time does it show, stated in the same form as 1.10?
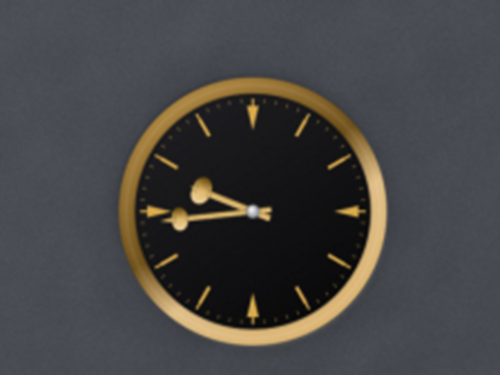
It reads 9.44
